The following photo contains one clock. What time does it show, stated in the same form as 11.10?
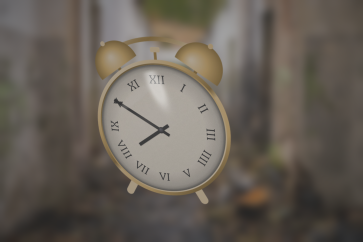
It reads 7.50
